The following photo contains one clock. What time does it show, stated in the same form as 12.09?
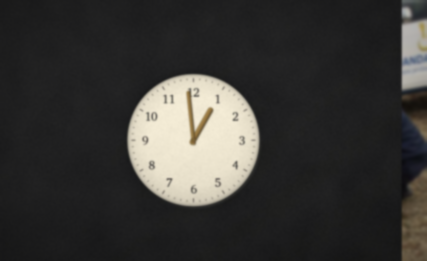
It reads 12.59
